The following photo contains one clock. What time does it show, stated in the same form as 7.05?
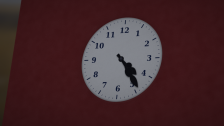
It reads 4.24
